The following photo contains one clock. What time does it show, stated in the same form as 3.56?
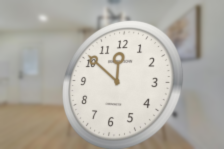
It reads 11.51
